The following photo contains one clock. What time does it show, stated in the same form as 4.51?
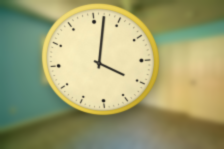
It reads 4.02
